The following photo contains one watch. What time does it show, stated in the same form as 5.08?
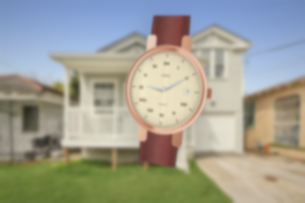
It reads 9.10
